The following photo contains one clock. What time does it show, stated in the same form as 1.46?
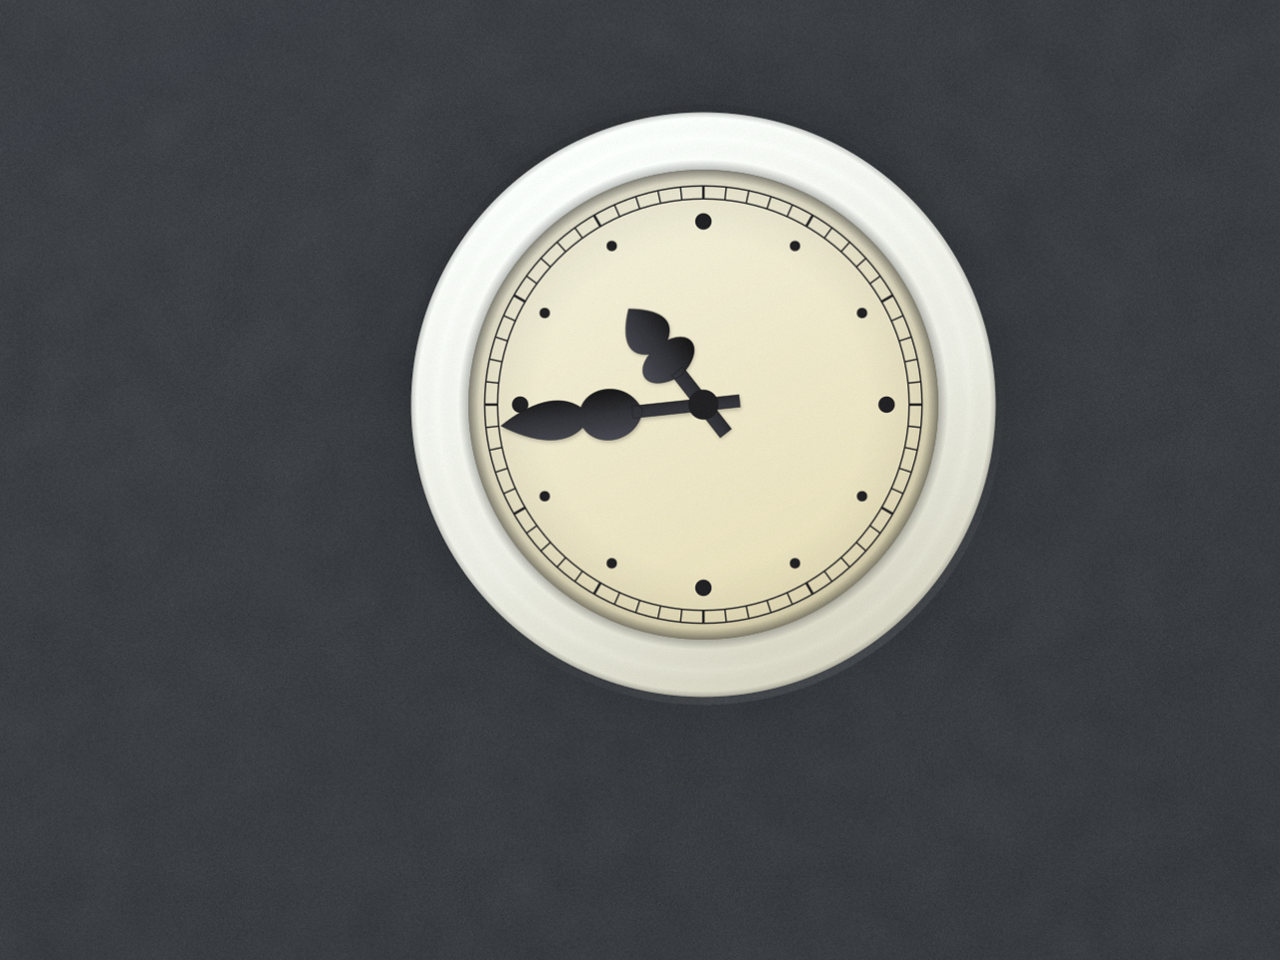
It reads 10.44
